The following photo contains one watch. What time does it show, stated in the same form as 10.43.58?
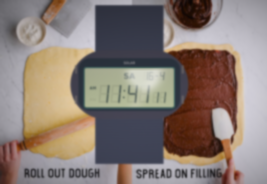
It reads 11.41.11
